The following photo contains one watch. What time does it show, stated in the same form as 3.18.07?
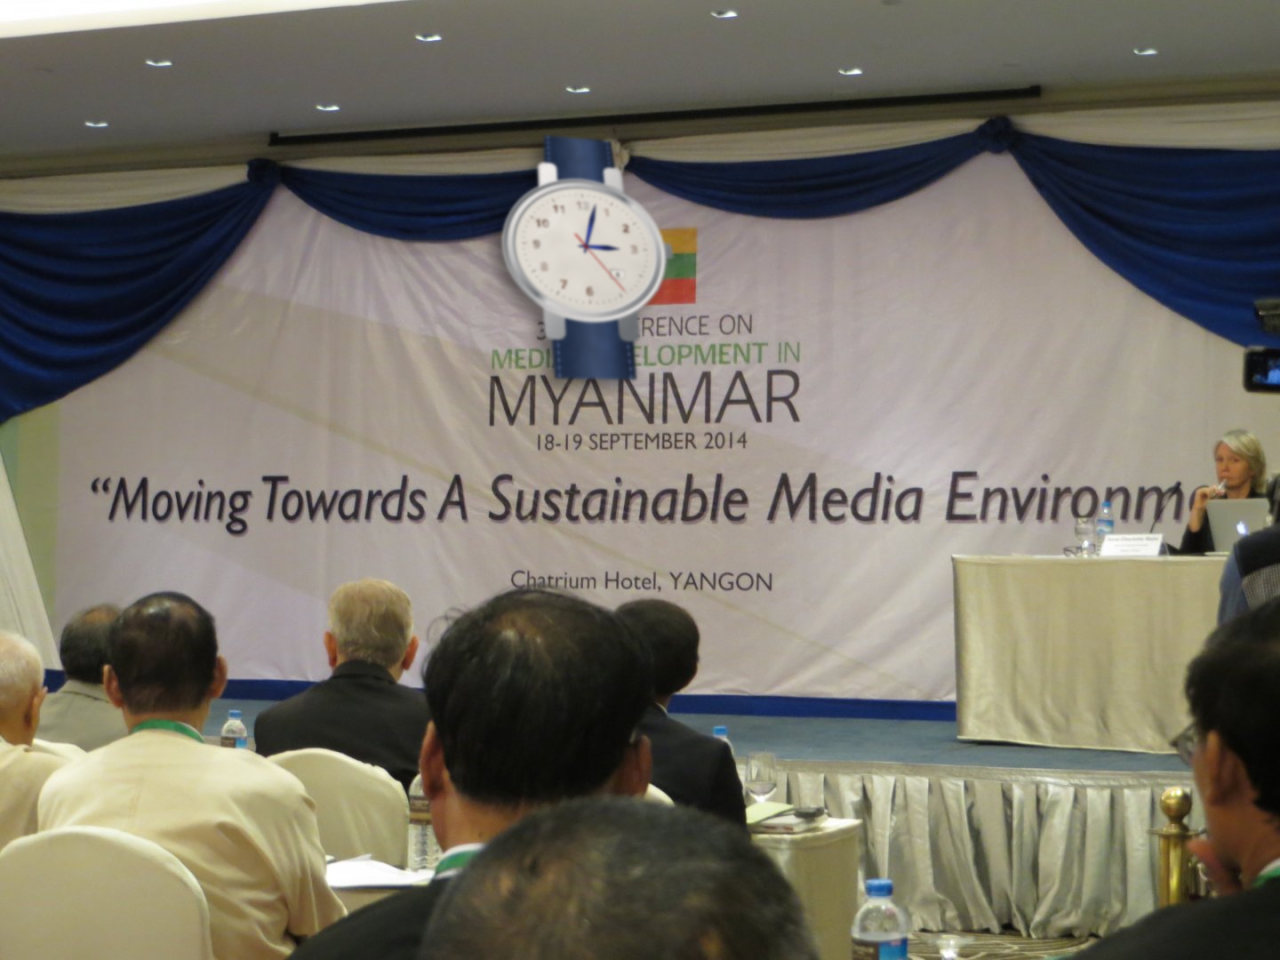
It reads 3.02.24
